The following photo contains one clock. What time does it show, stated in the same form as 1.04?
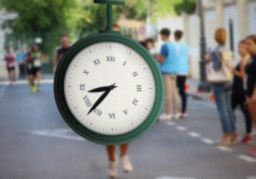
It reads 8.37
